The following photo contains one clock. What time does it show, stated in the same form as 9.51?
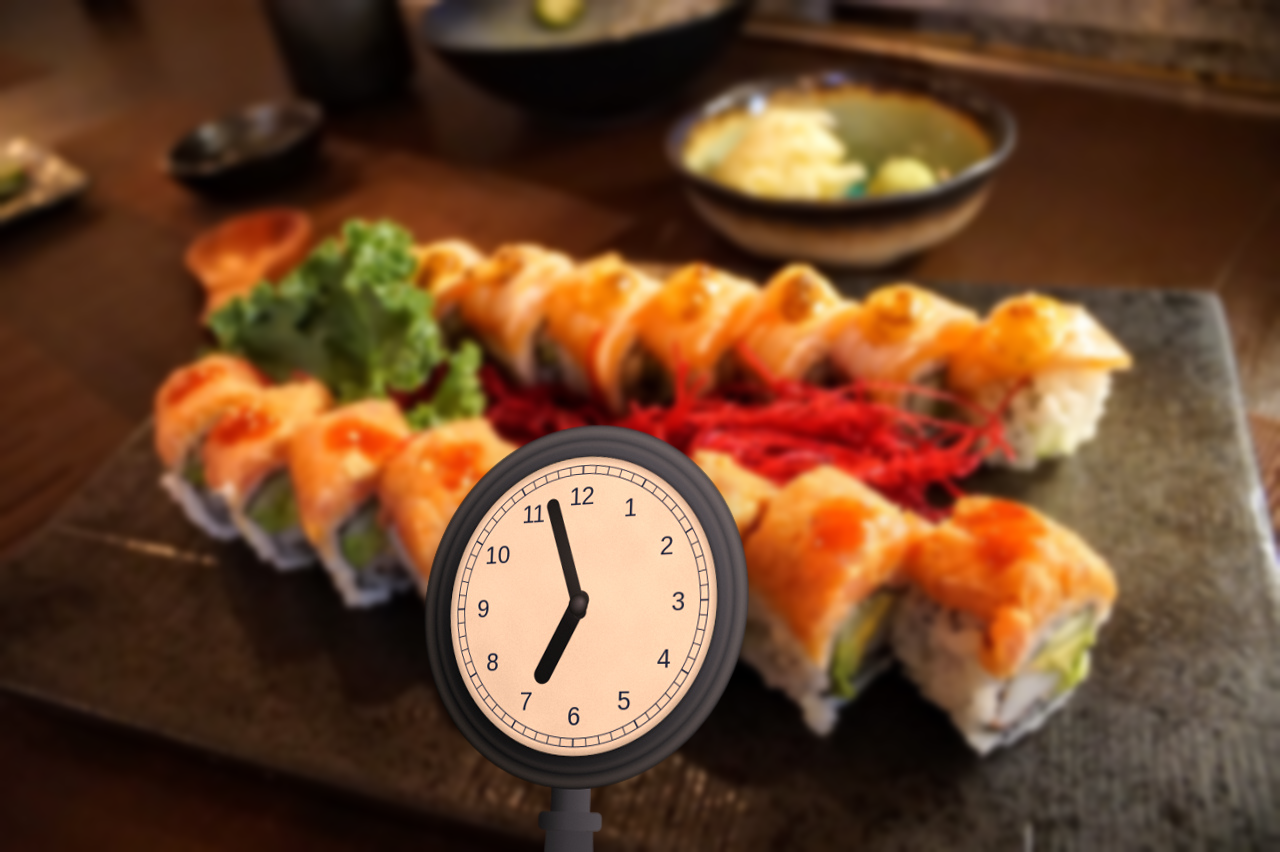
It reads 6.57
